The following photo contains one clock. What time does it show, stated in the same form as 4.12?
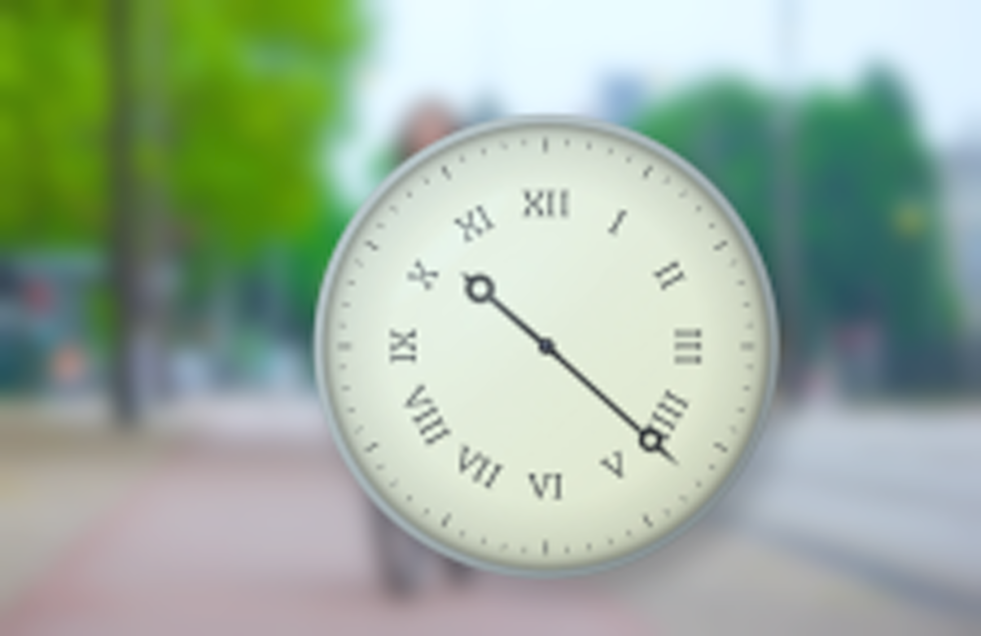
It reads 10.22
